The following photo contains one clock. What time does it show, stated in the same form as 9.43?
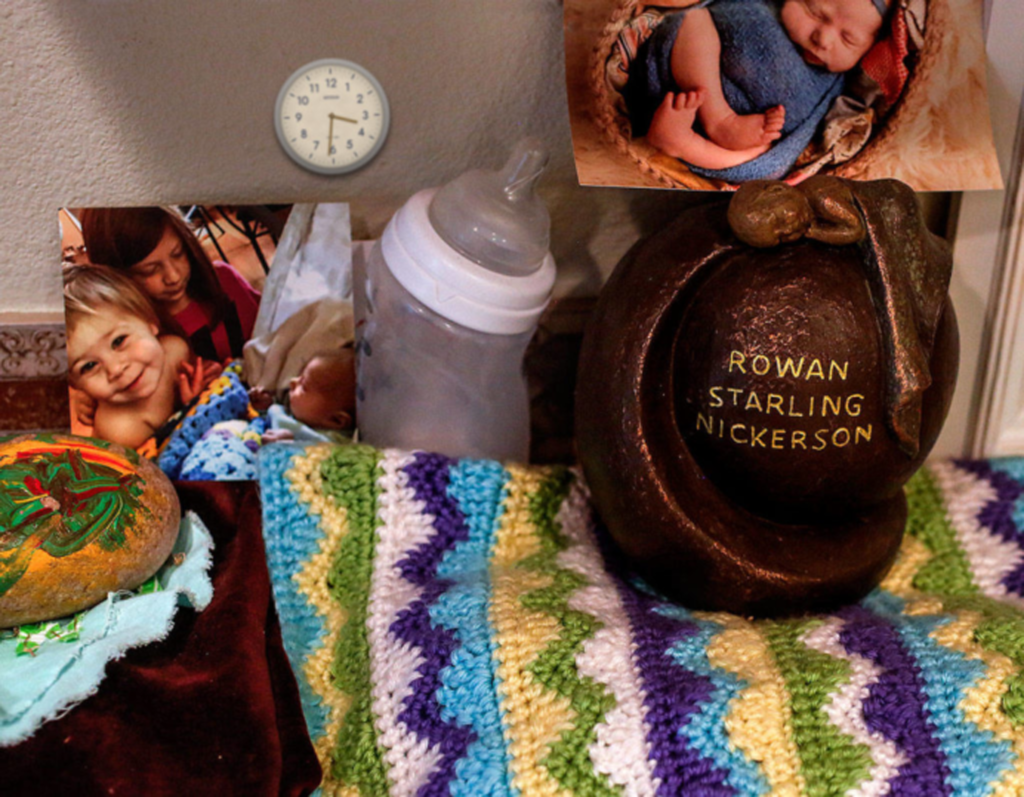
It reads 3.31
